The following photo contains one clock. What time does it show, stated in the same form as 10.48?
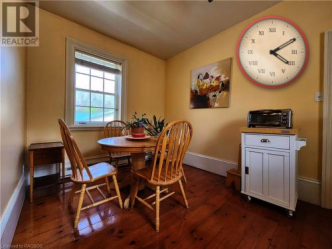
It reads 4.10
